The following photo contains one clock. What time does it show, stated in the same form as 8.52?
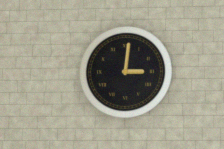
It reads 3.01
